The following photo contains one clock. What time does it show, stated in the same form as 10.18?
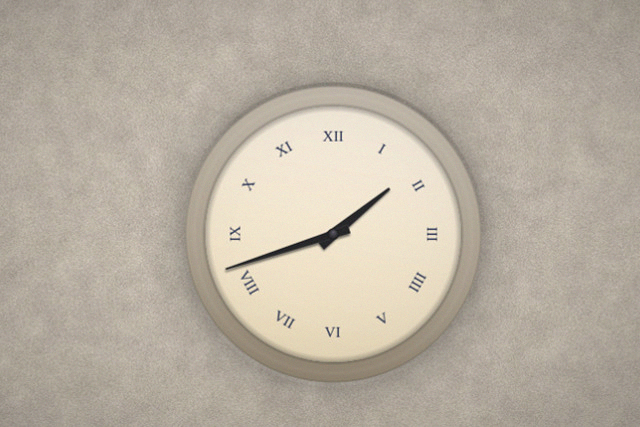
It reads 1.42
